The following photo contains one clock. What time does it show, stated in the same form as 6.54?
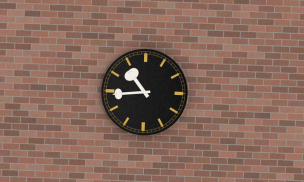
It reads 10.44
